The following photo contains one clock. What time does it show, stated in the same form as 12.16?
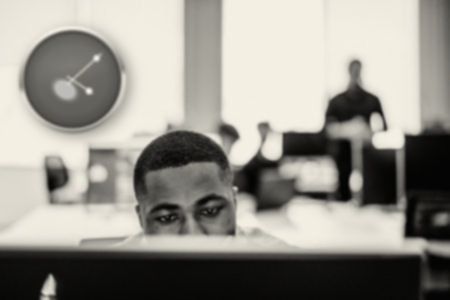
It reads 4.08
